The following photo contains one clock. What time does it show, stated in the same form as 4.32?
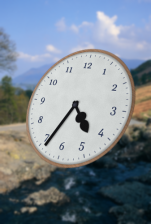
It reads 4.34
